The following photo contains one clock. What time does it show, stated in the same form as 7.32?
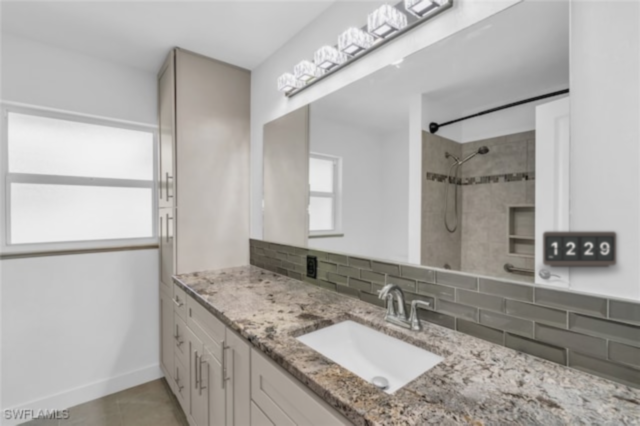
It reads 12.29
